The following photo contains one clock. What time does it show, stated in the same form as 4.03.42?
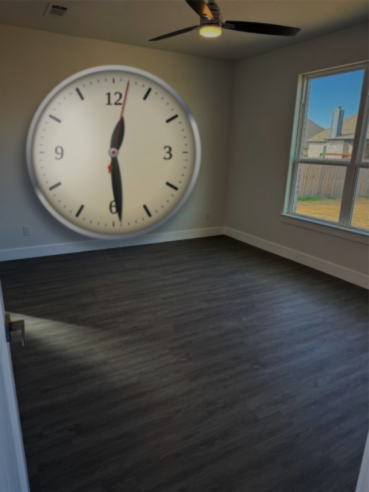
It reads 12.29.02
